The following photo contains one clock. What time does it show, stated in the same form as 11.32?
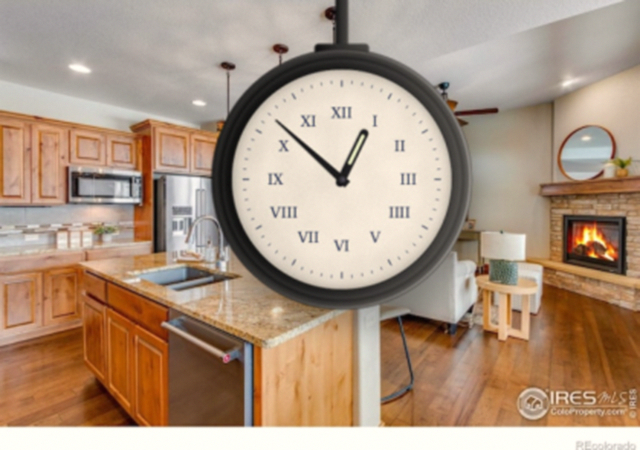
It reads 12.52
